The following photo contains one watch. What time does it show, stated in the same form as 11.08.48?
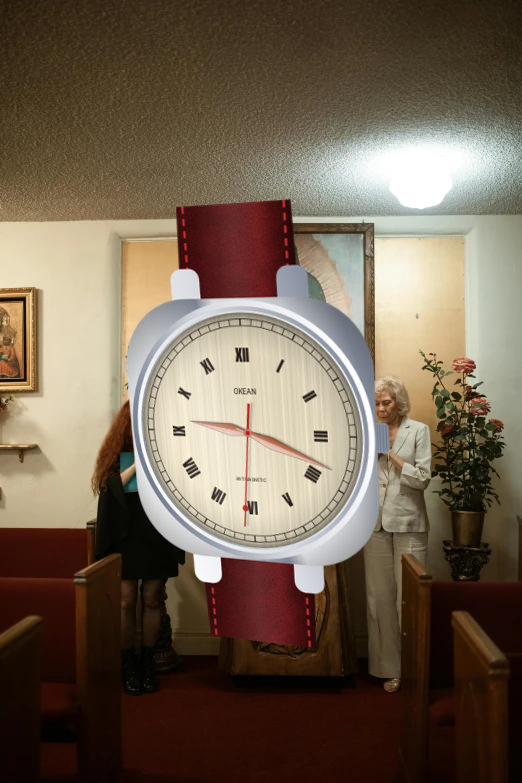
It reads 9.18.31
